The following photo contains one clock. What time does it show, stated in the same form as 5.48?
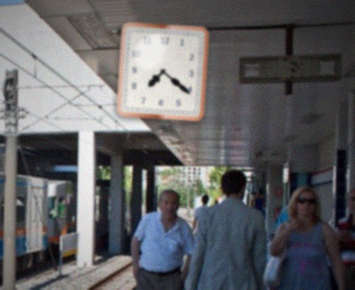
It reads 7.21
